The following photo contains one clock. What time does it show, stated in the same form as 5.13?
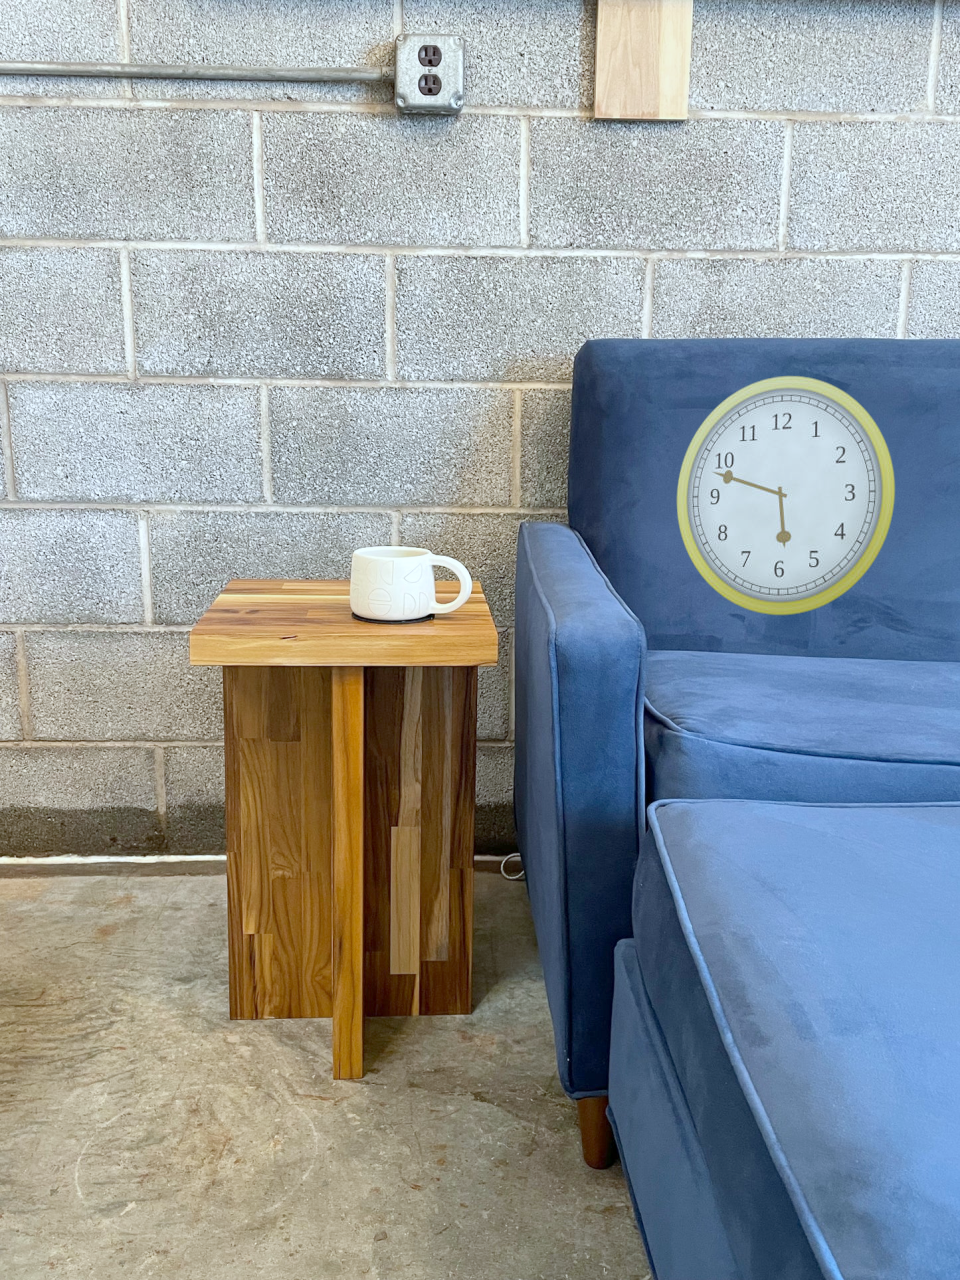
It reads 5.48
